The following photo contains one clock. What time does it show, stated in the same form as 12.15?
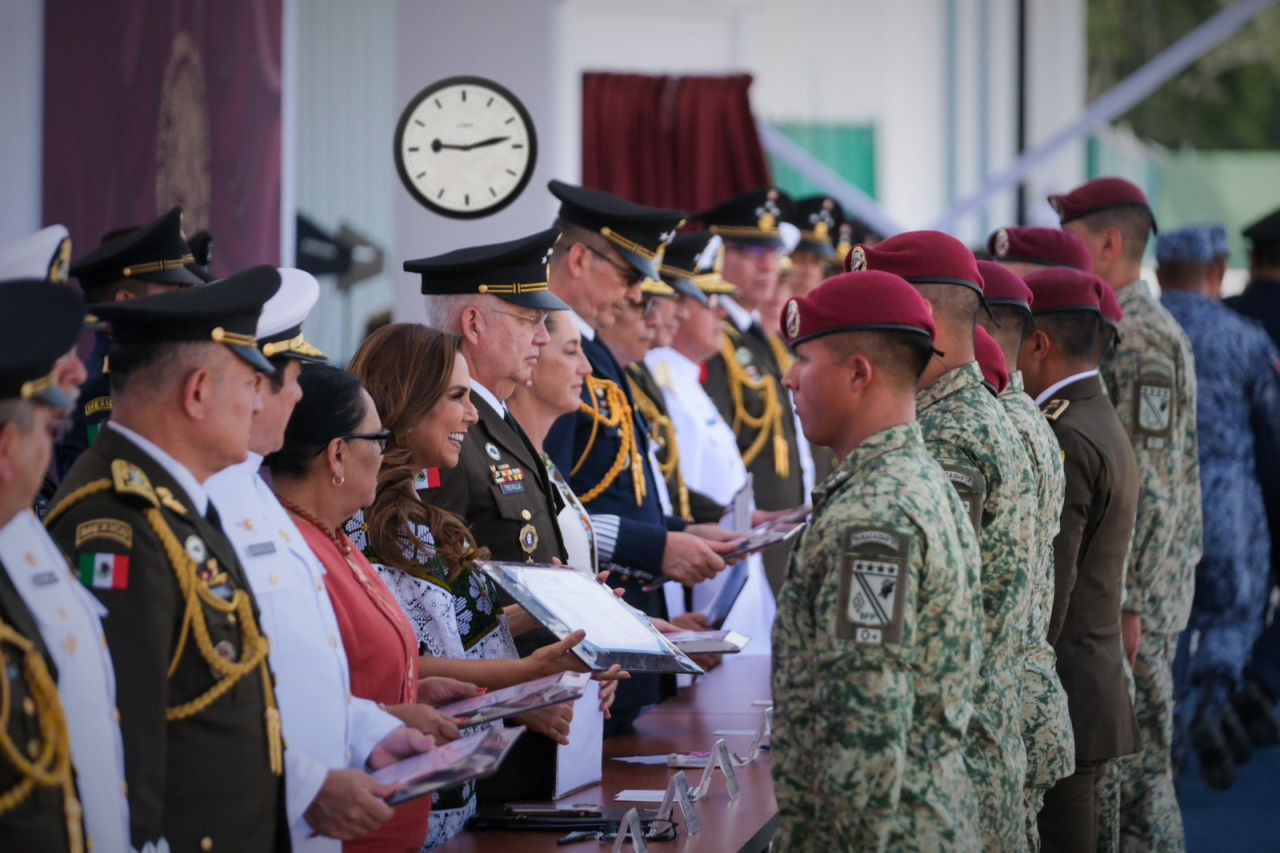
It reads 9.13
